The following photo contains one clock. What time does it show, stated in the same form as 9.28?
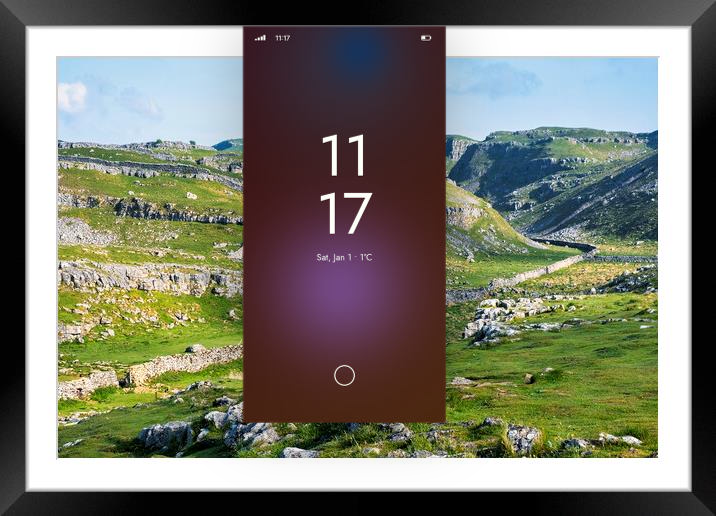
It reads 11.17
